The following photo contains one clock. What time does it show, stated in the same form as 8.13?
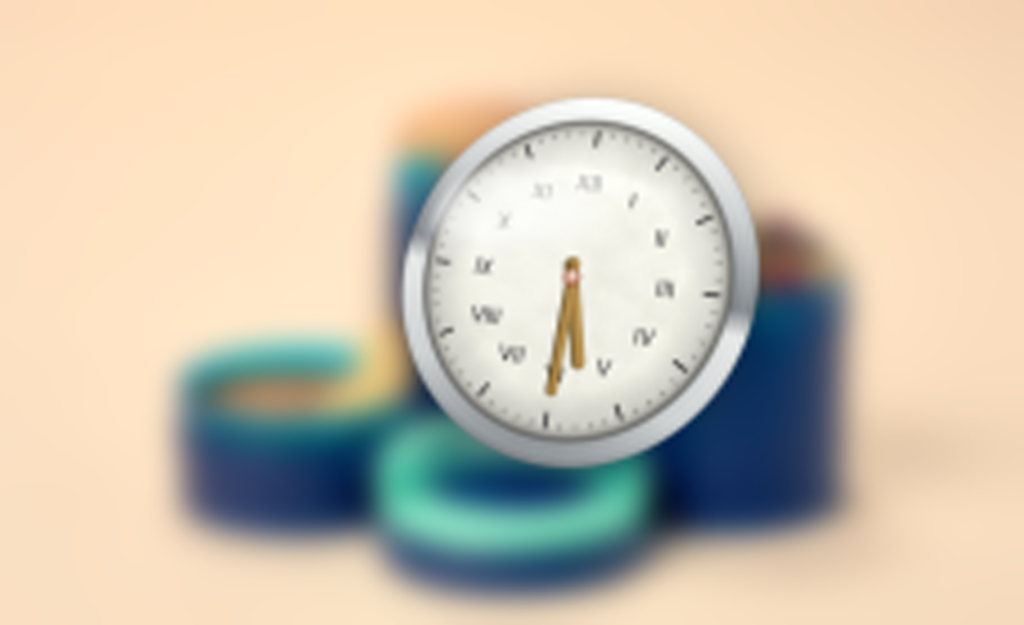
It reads 5.30
